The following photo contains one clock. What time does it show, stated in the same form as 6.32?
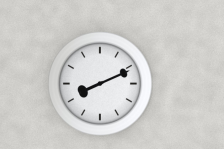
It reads 8.11
